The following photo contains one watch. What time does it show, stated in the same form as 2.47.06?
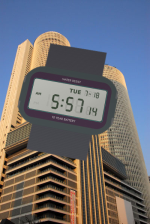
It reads 5.57.14
